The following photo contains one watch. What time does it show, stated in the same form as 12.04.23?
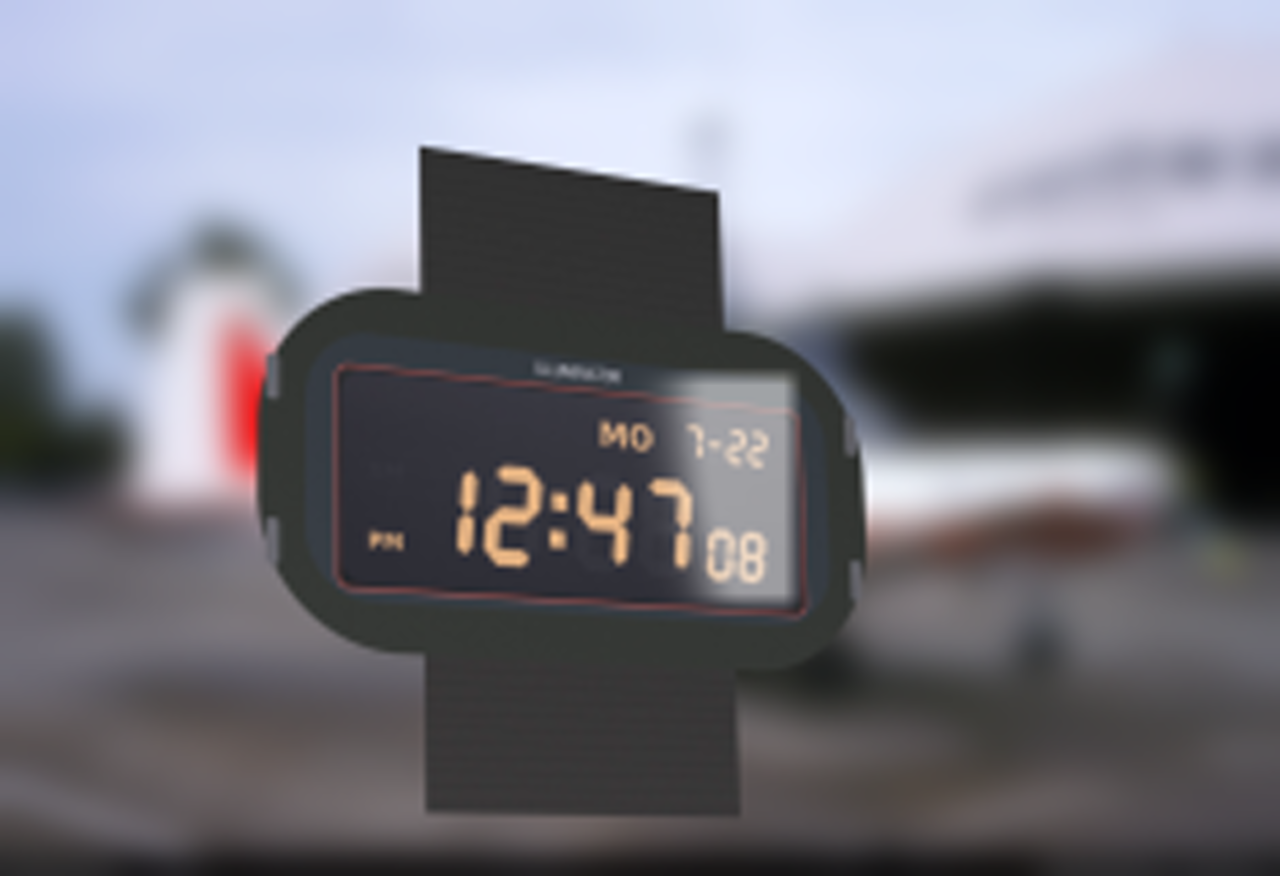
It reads 12.47.08
